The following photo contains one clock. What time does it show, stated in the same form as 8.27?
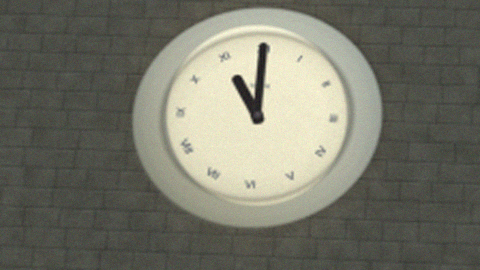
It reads 11.00
